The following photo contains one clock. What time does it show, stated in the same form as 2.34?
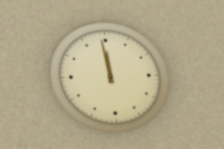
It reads 11.59
